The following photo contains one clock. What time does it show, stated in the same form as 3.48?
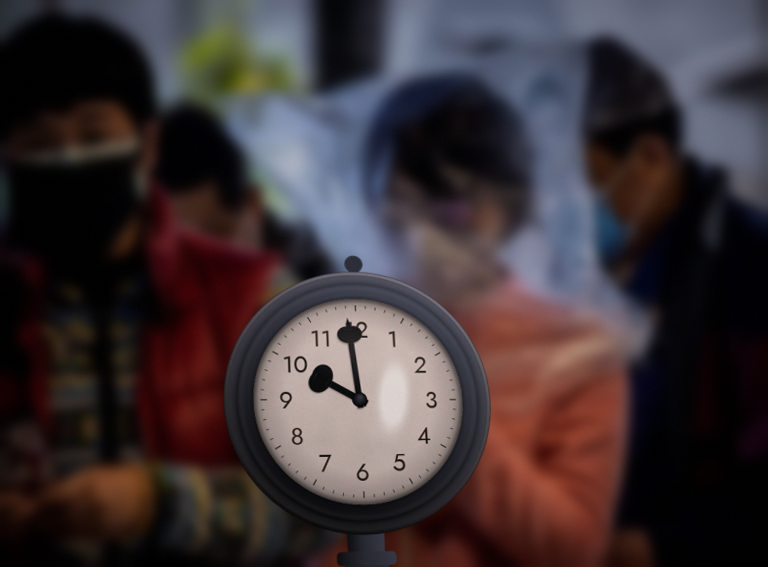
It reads 9.59
